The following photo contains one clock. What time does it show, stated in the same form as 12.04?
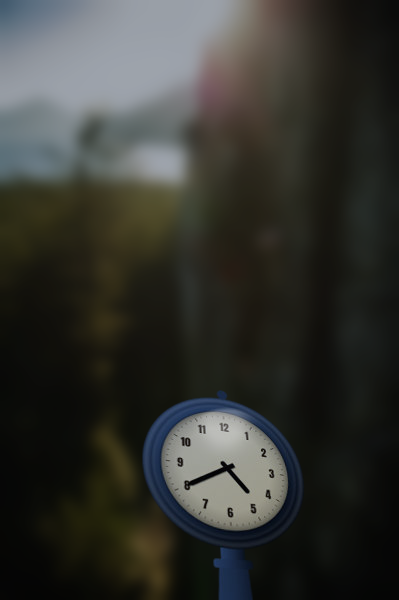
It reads 4.40
